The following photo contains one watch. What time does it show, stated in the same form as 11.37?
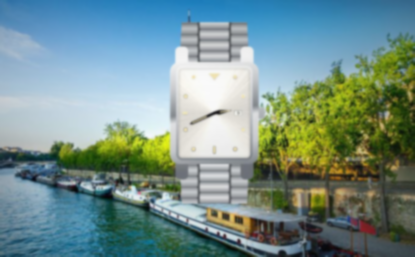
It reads 2.41
